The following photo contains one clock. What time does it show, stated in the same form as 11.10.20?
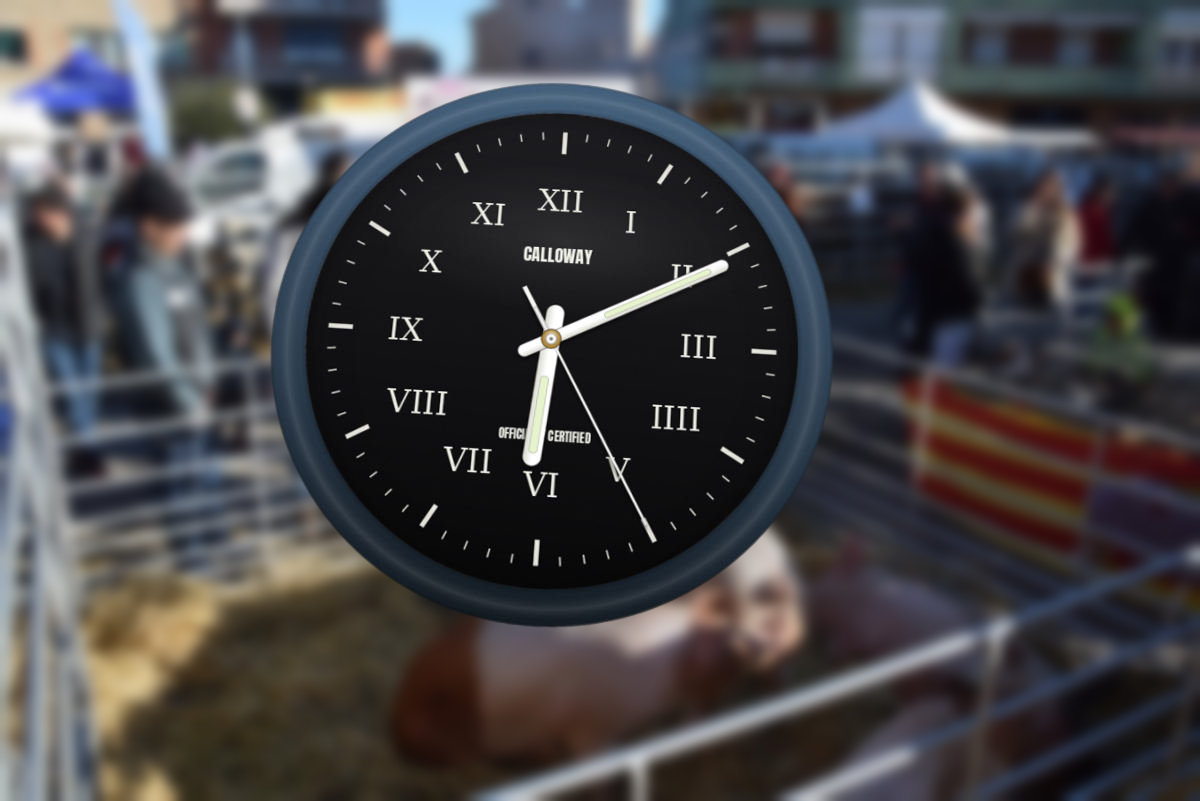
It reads 6.10.25
